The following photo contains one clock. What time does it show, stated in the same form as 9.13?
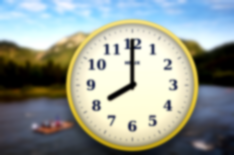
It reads 8.00
